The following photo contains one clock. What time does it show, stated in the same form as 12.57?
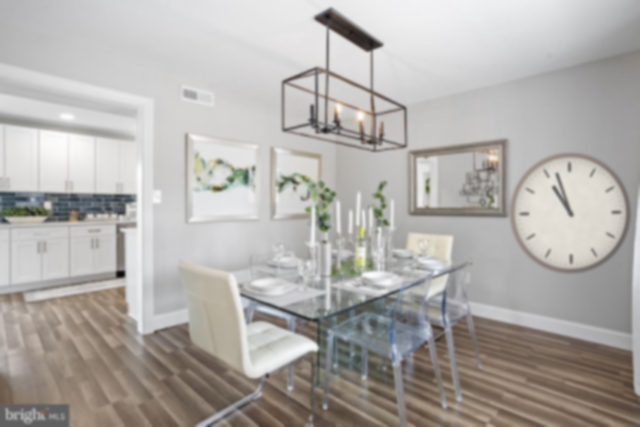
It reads 10.57
